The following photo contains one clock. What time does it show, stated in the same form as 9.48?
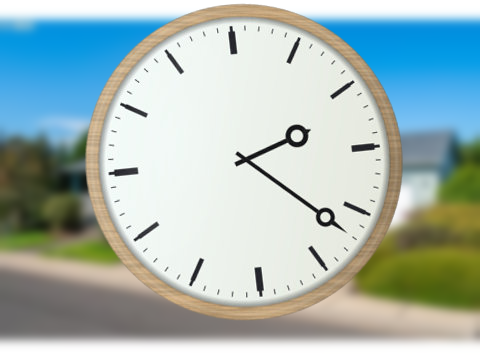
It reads 2.22
